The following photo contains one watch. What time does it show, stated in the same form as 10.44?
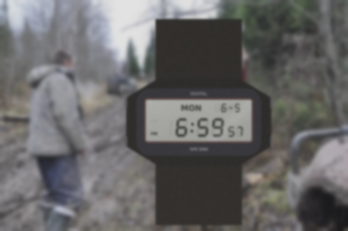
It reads 6.59
